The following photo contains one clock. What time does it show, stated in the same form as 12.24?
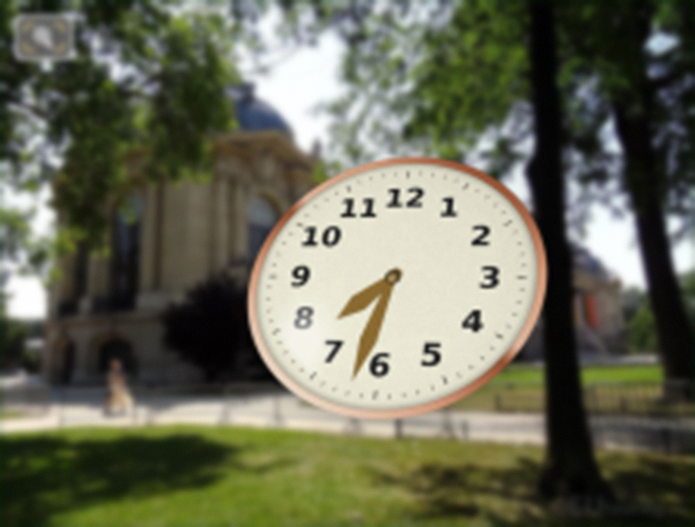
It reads 7.32
